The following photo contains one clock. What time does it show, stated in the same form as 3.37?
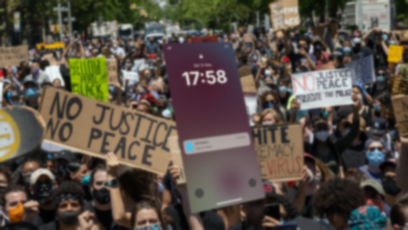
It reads 17.58
